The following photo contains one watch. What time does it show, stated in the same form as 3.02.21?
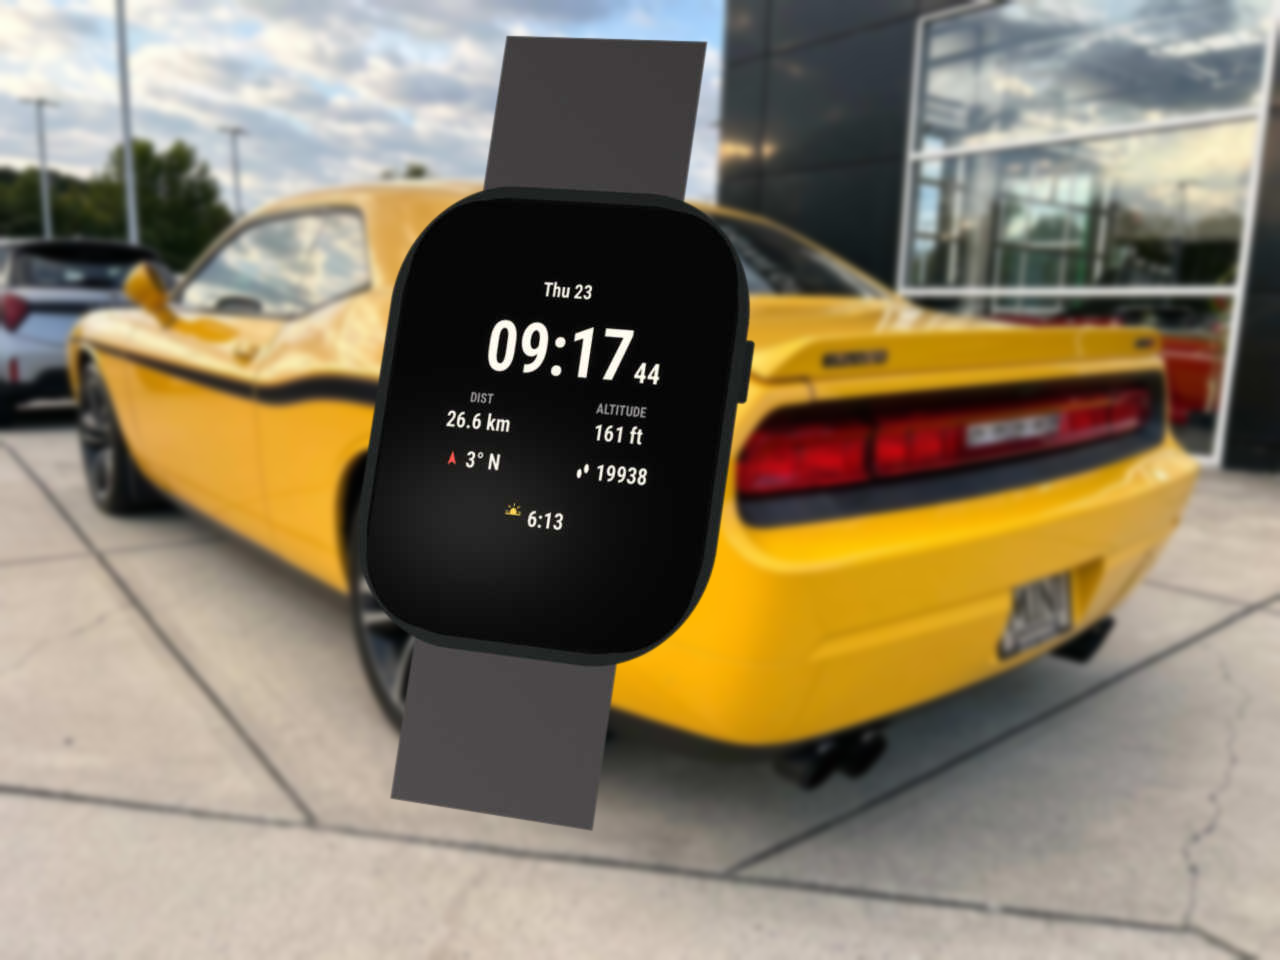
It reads 9.17.44
